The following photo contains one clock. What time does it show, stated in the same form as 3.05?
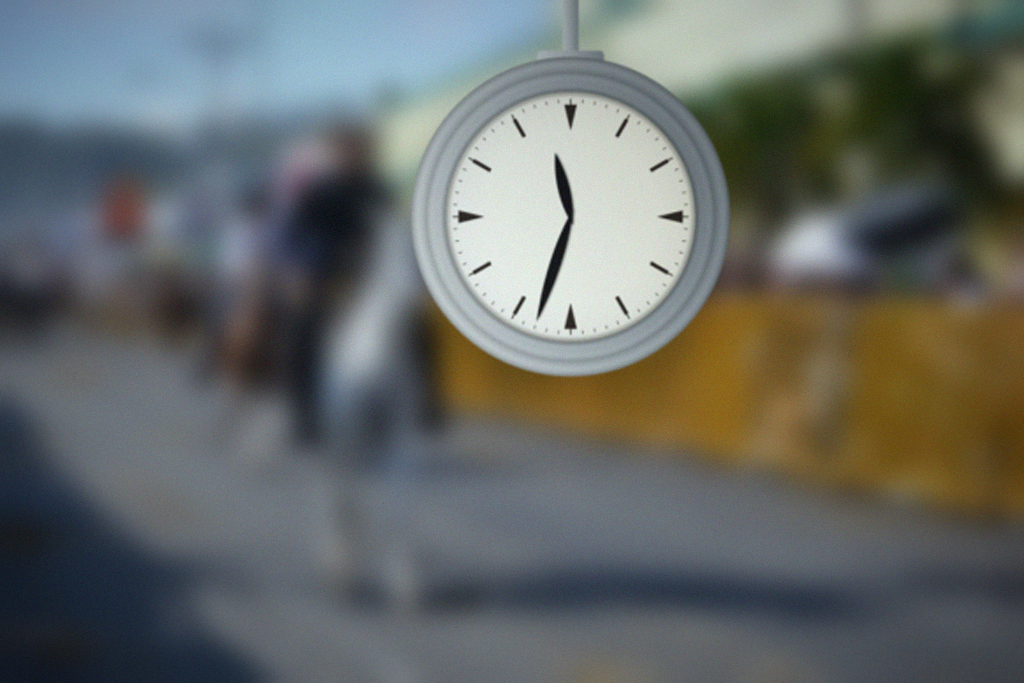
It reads 11.33
